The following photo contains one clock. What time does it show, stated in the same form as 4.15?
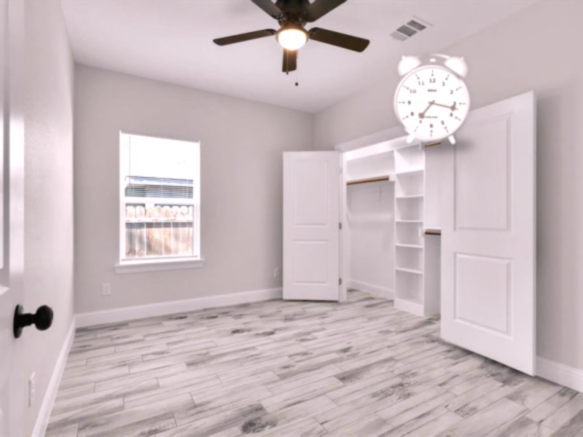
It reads 7.17
